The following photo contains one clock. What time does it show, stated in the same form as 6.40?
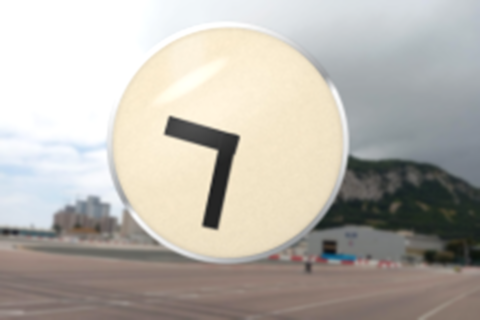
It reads 9.32
